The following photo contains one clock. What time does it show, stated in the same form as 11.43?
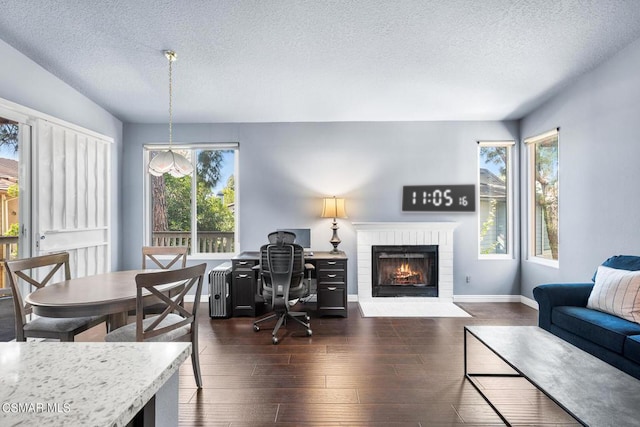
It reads 11.05
